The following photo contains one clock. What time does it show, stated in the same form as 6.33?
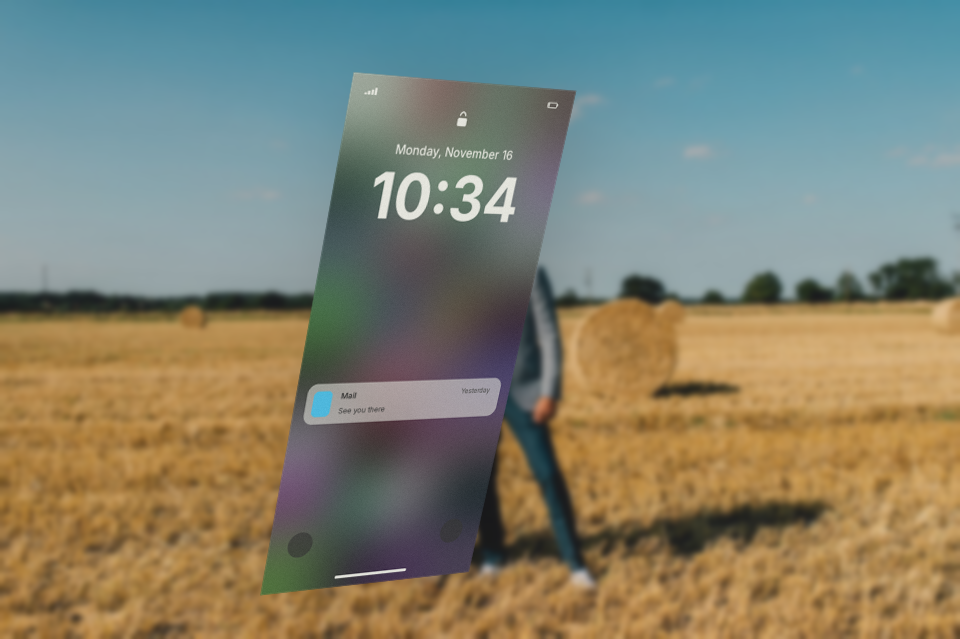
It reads 10.34
